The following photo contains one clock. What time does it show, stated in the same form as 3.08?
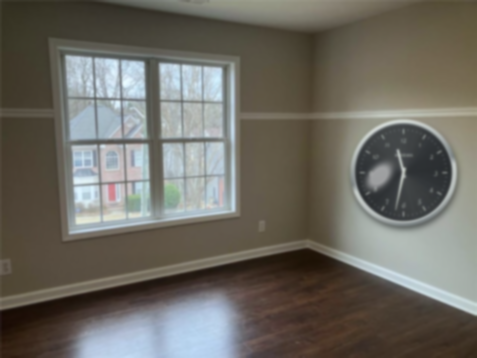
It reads 11.32
